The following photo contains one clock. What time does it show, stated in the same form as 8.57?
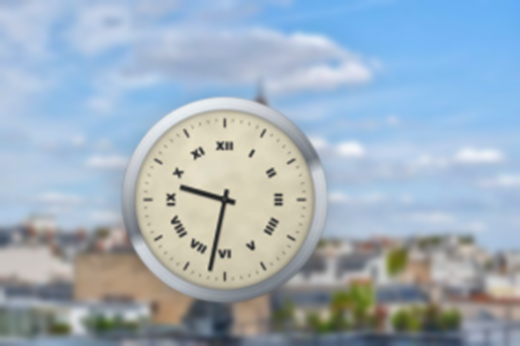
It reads 9.32
